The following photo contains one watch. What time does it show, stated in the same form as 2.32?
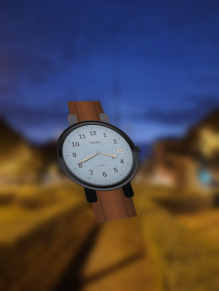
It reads 3.41
